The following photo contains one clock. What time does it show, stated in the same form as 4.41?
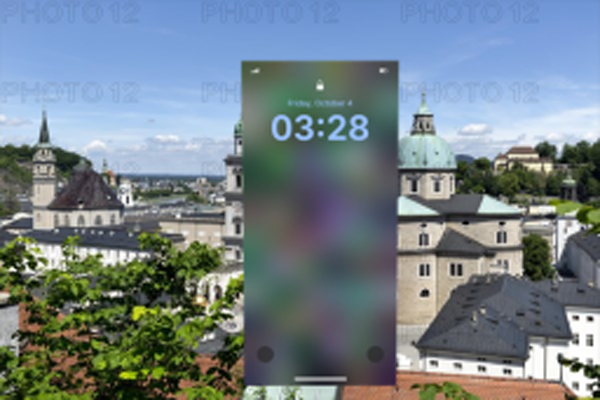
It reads 3.28
